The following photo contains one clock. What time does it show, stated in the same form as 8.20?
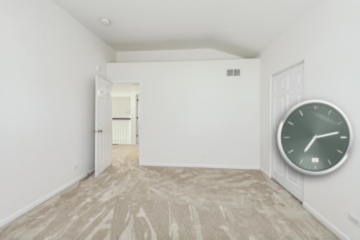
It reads 7.13
